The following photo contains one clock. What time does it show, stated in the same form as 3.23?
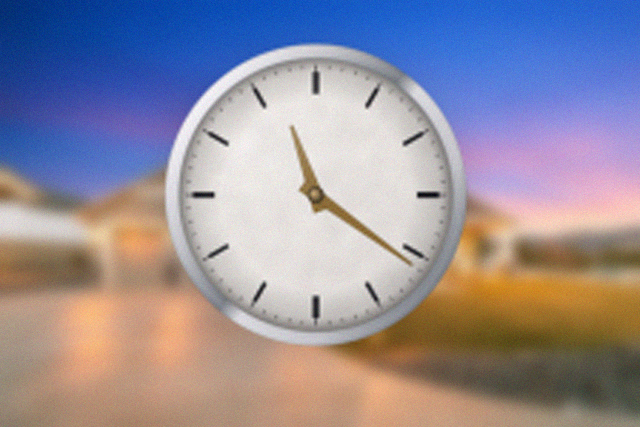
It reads 11.21
